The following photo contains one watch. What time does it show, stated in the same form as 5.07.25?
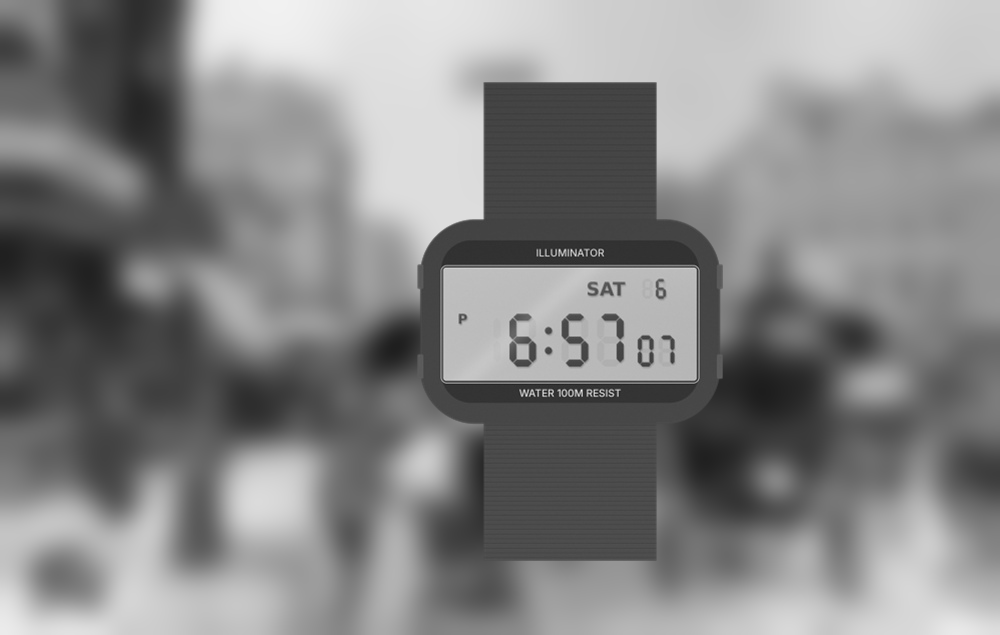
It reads 6.57.07
